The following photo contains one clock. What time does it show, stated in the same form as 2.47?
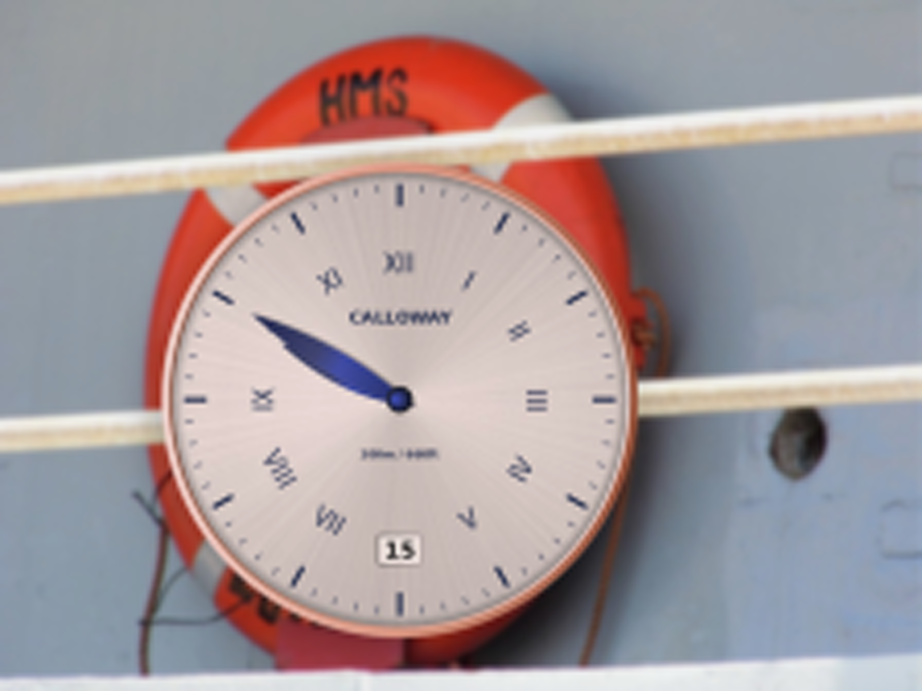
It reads 9.50
